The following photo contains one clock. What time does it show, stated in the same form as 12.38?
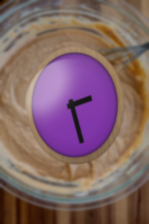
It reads 2.27
